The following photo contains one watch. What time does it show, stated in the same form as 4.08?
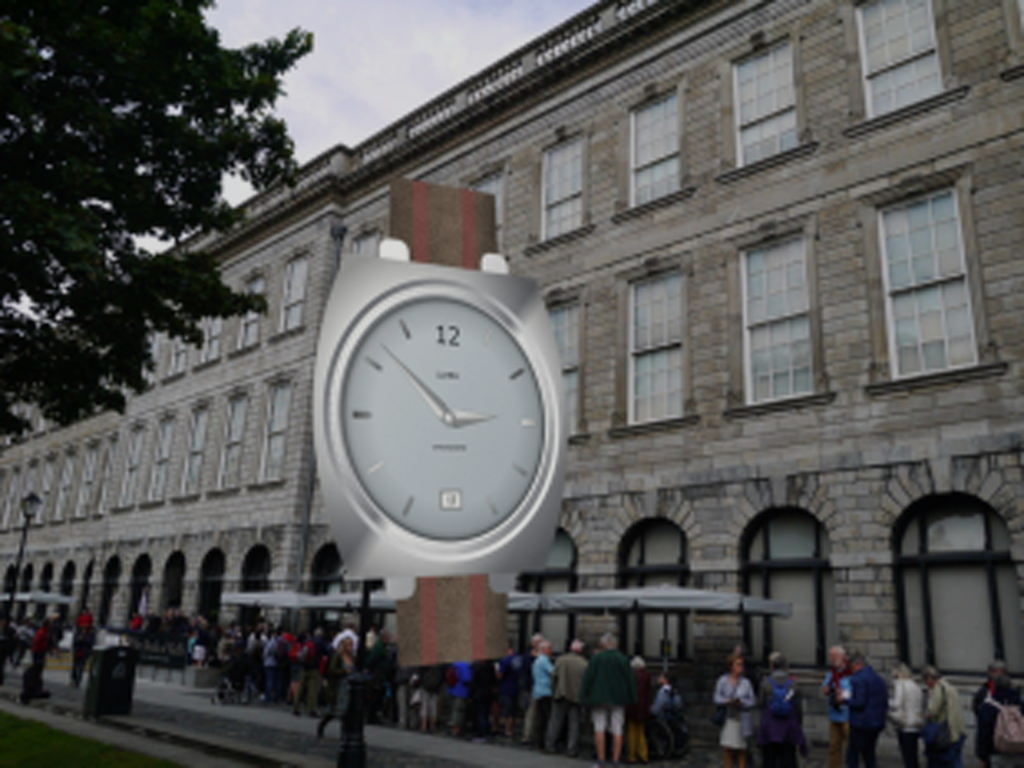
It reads 2.52
